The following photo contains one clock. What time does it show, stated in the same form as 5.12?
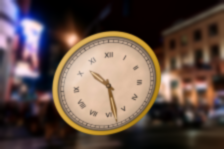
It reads 10.28
